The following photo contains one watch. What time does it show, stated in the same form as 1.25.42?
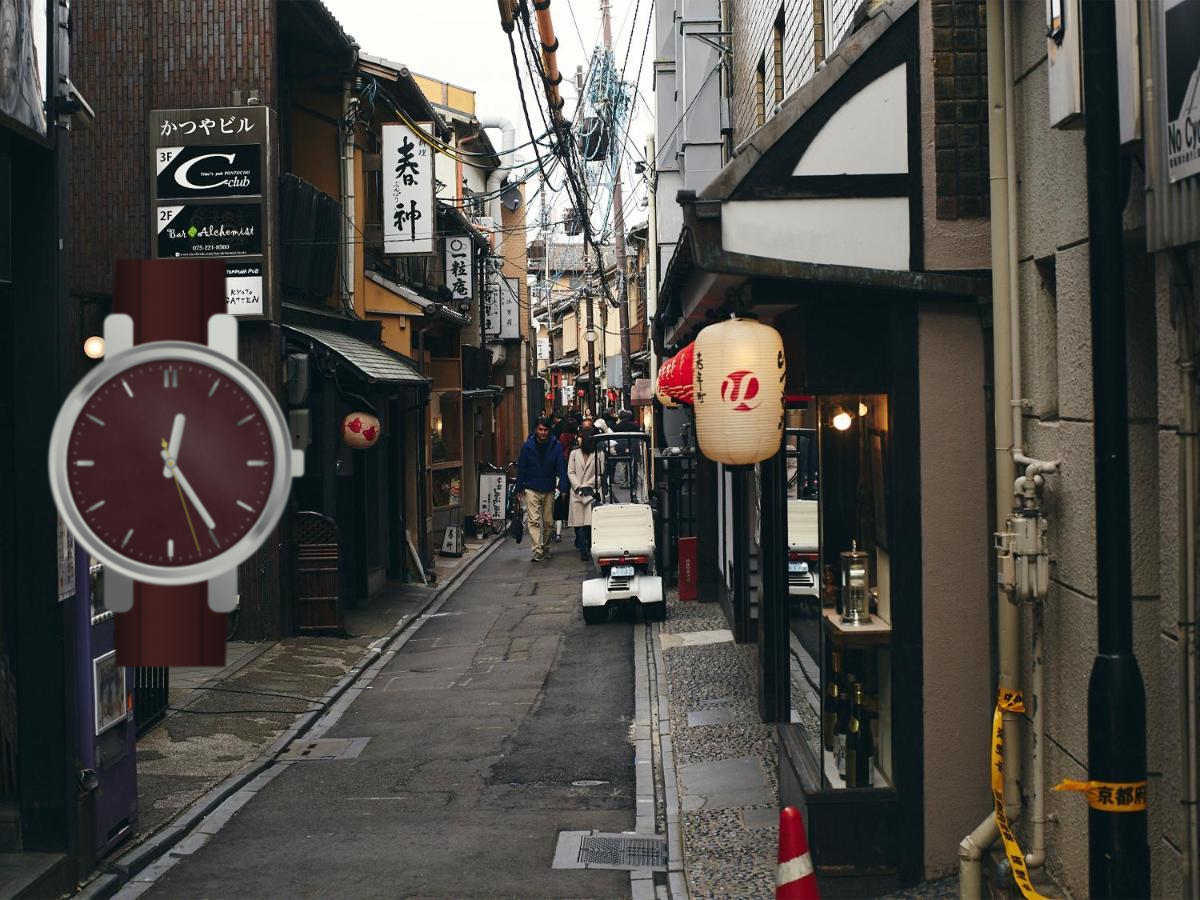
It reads 12.24.27
